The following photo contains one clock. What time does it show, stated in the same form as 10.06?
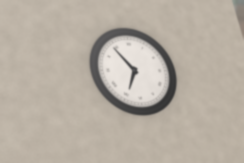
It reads 6.54
